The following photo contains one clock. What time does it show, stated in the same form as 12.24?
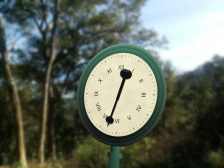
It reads 12.33
